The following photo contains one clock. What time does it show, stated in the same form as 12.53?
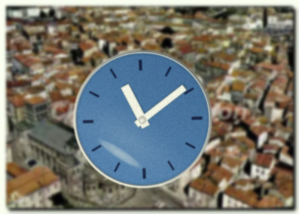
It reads 11.09
